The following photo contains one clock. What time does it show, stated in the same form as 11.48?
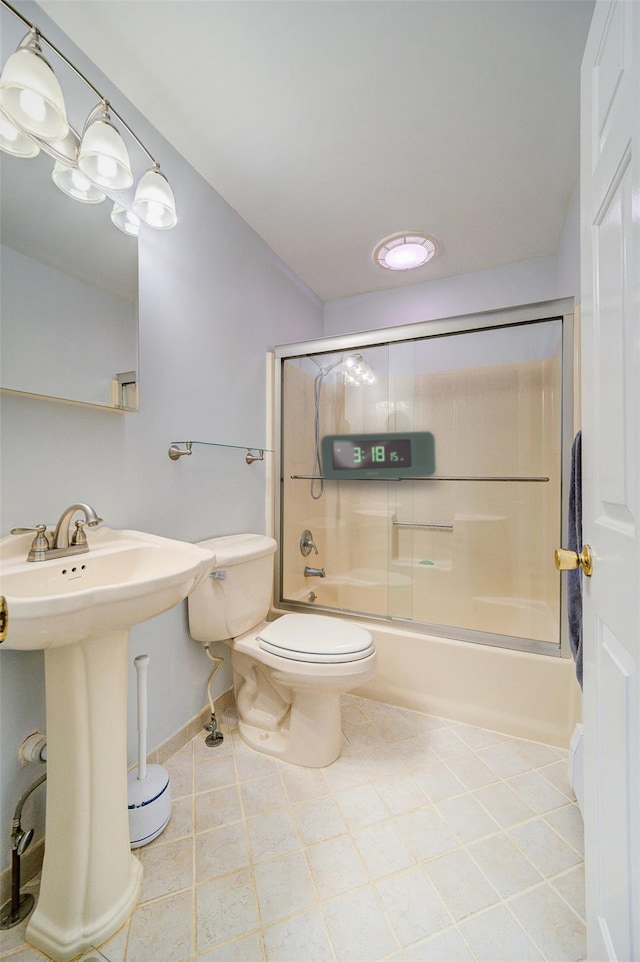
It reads 3.18
